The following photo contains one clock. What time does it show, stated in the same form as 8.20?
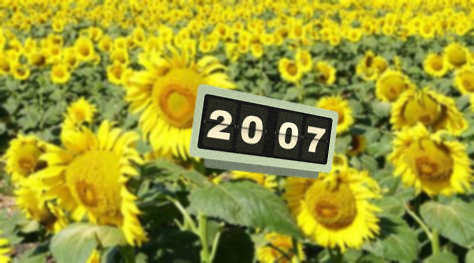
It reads 20.07
